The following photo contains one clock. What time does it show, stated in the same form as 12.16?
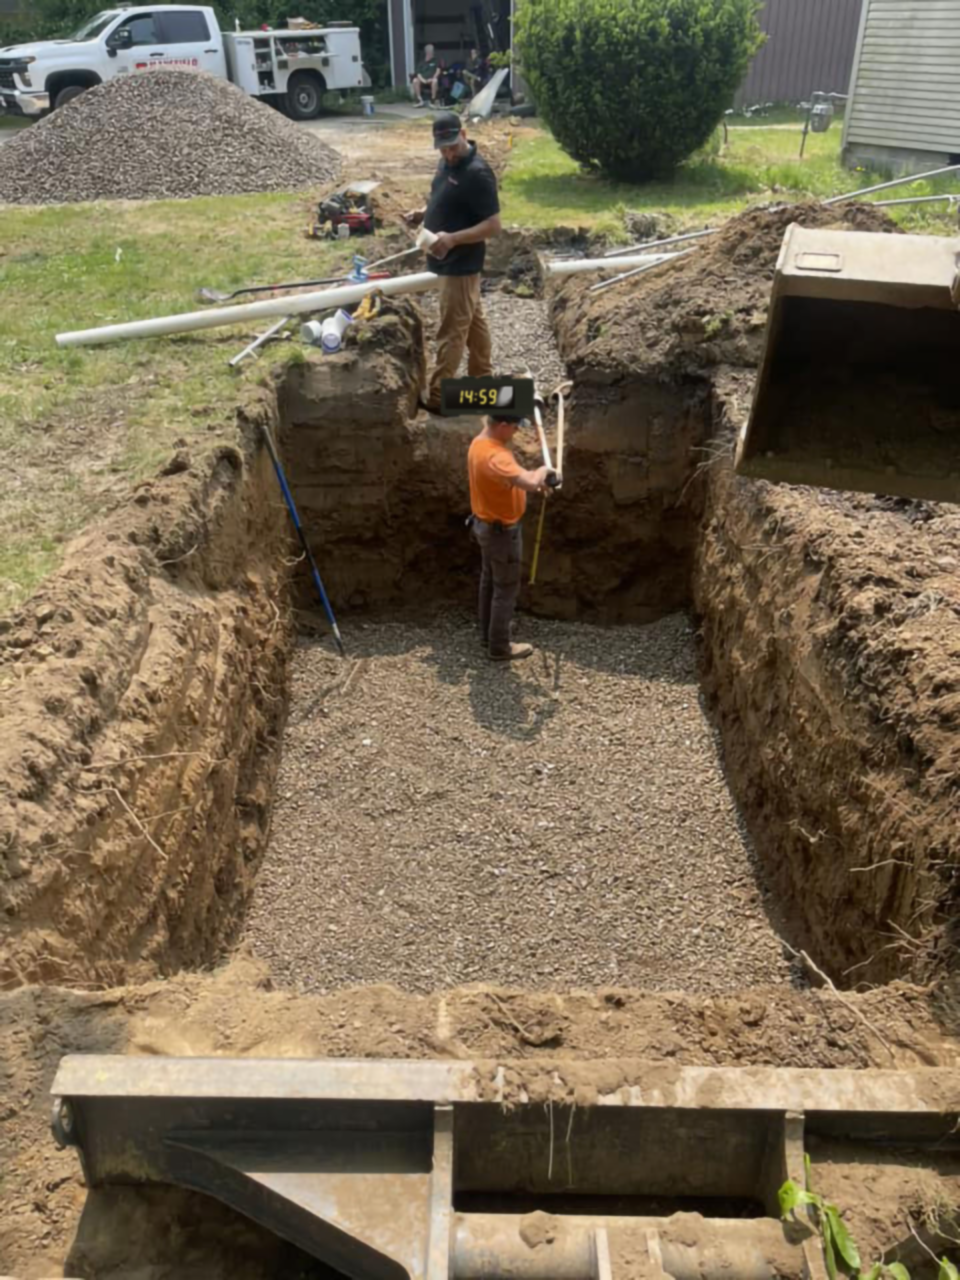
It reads 14.59
